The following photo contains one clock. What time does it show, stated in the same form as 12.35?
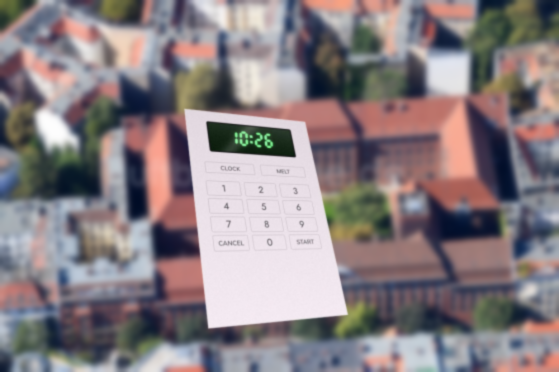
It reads 10.26
